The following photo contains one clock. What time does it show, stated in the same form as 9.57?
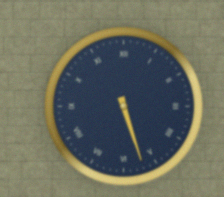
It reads 5.27
